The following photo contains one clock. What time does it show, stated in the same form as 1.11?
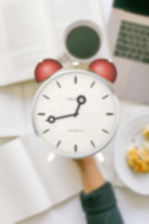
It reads 12.43
